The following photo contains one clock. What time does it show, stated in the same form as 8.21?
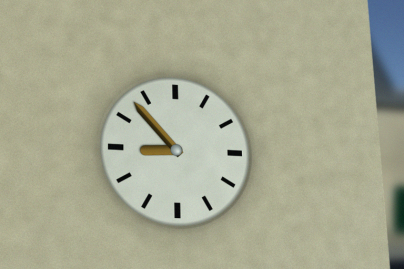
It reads 8.53
